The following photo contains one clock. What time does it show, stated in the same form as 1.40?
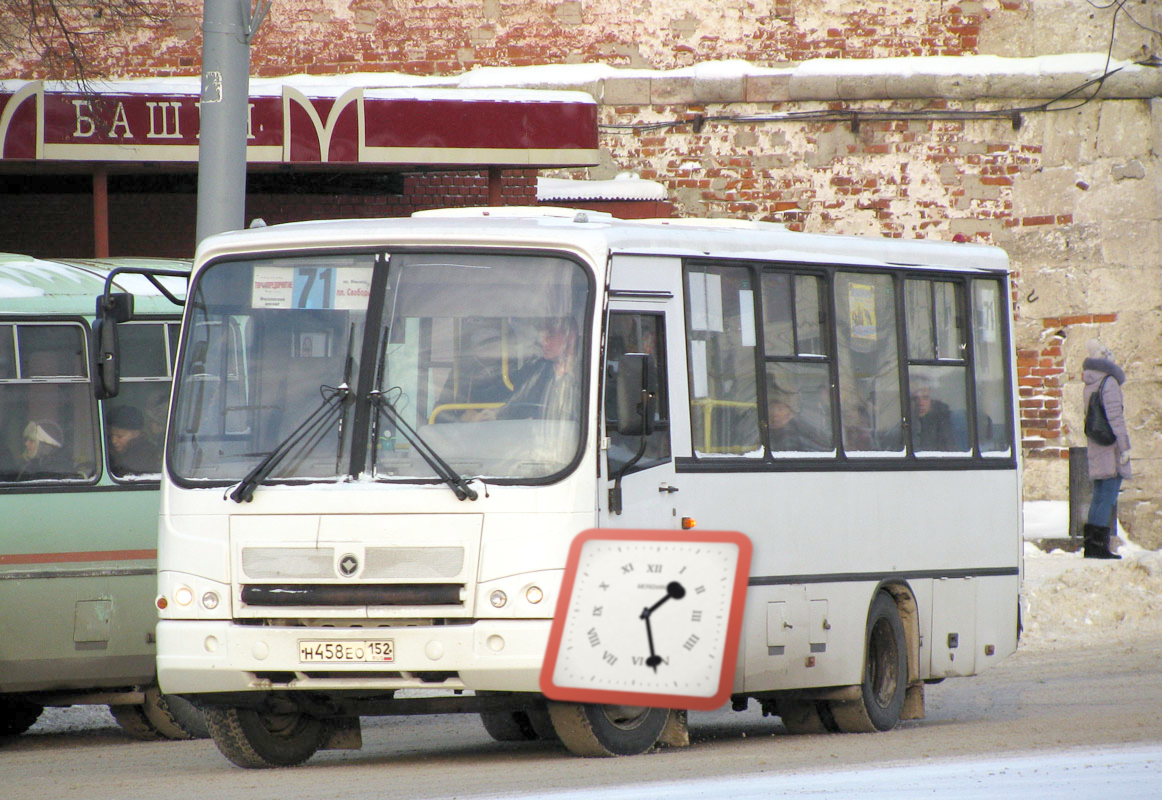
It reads 1.27
